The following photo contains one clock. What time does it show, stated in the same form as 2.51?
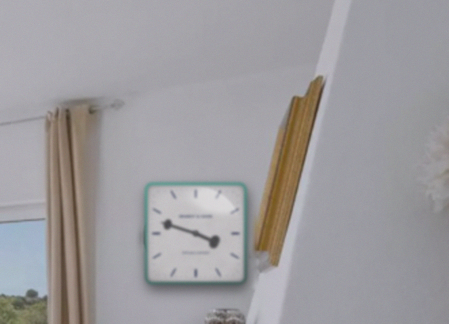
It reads 3.48
